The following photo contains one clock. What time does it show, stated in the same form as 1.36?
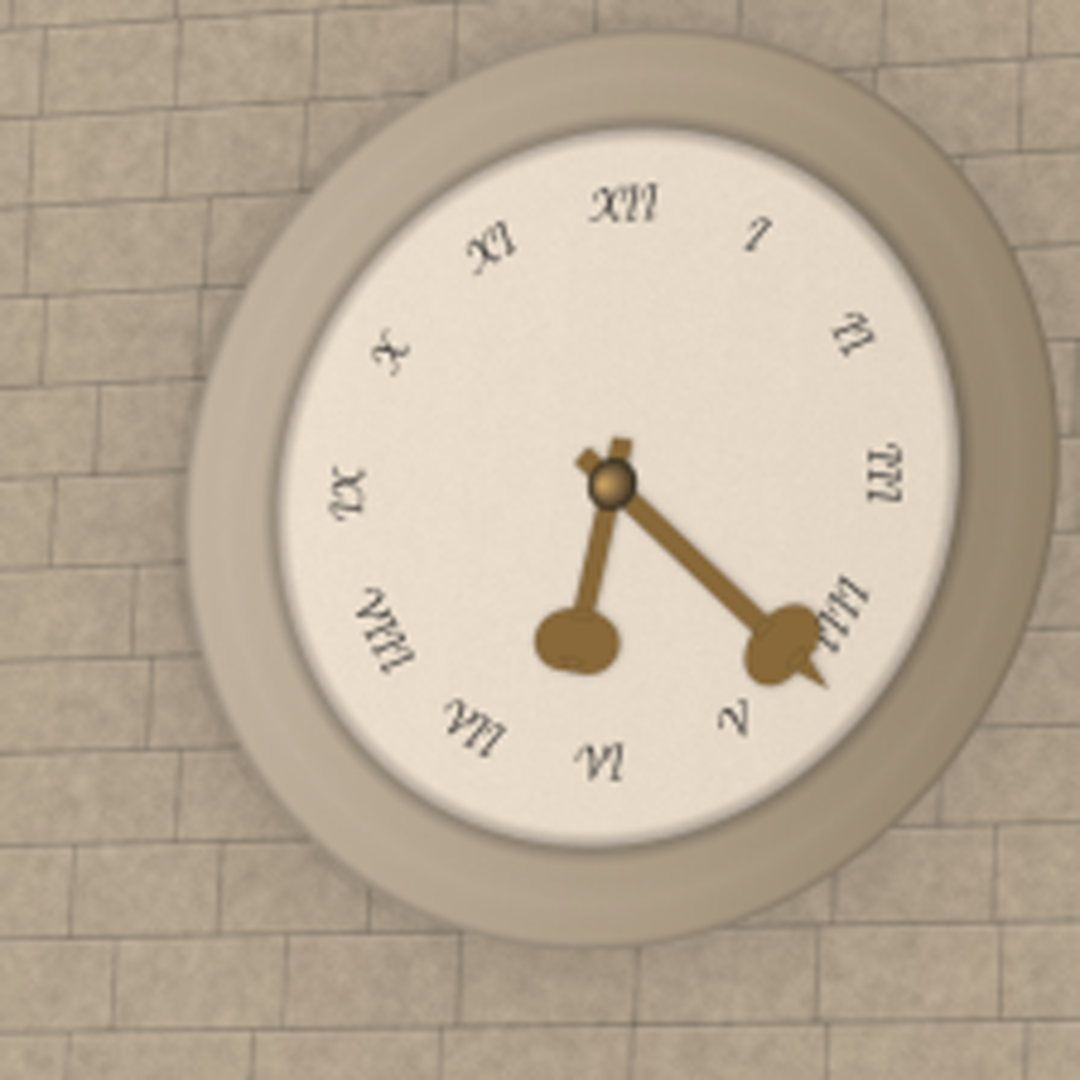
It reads 6.22
